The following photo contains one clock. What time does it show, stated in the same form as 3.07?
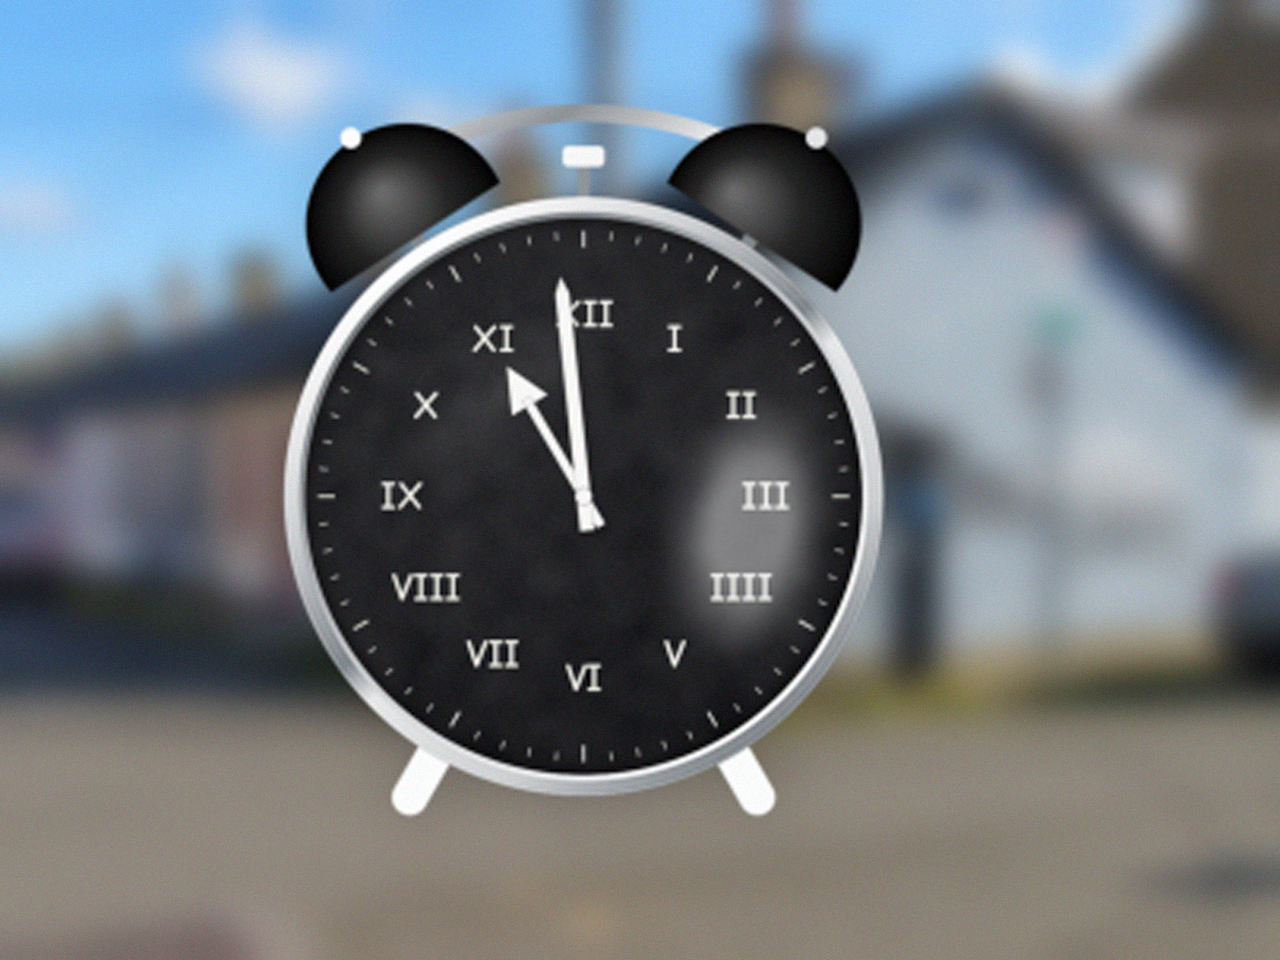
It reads 10.59
